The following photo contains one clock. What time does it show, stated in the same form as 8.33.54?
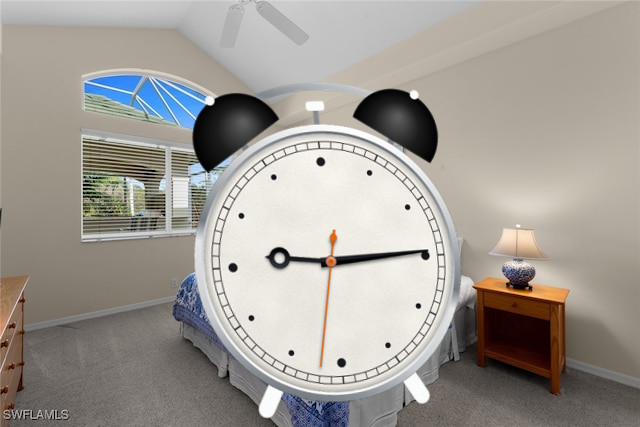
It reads 9.14.32
